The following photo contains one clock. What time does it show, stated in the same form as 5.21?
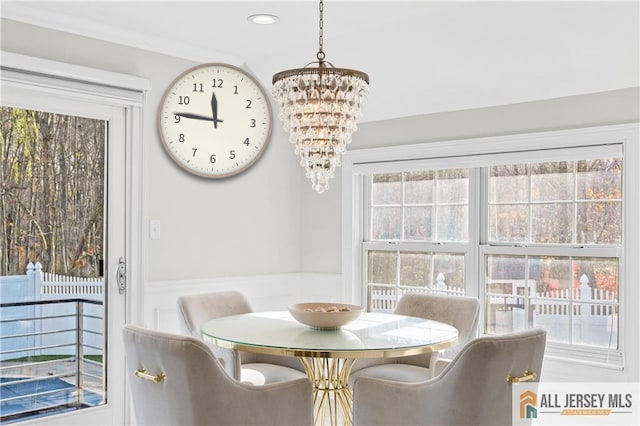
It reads 11.46
